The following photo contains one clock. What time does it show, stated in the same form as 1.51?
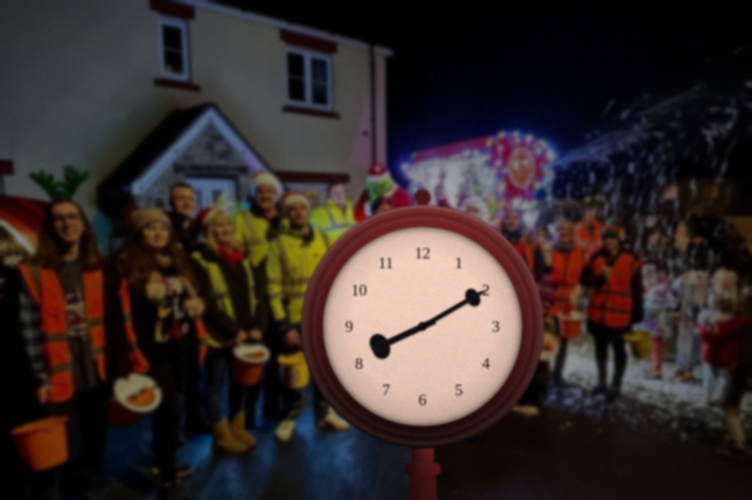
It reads 8.10
